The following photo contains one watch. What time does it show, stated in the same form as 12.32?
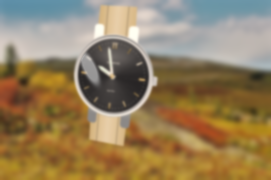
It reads 9.58
